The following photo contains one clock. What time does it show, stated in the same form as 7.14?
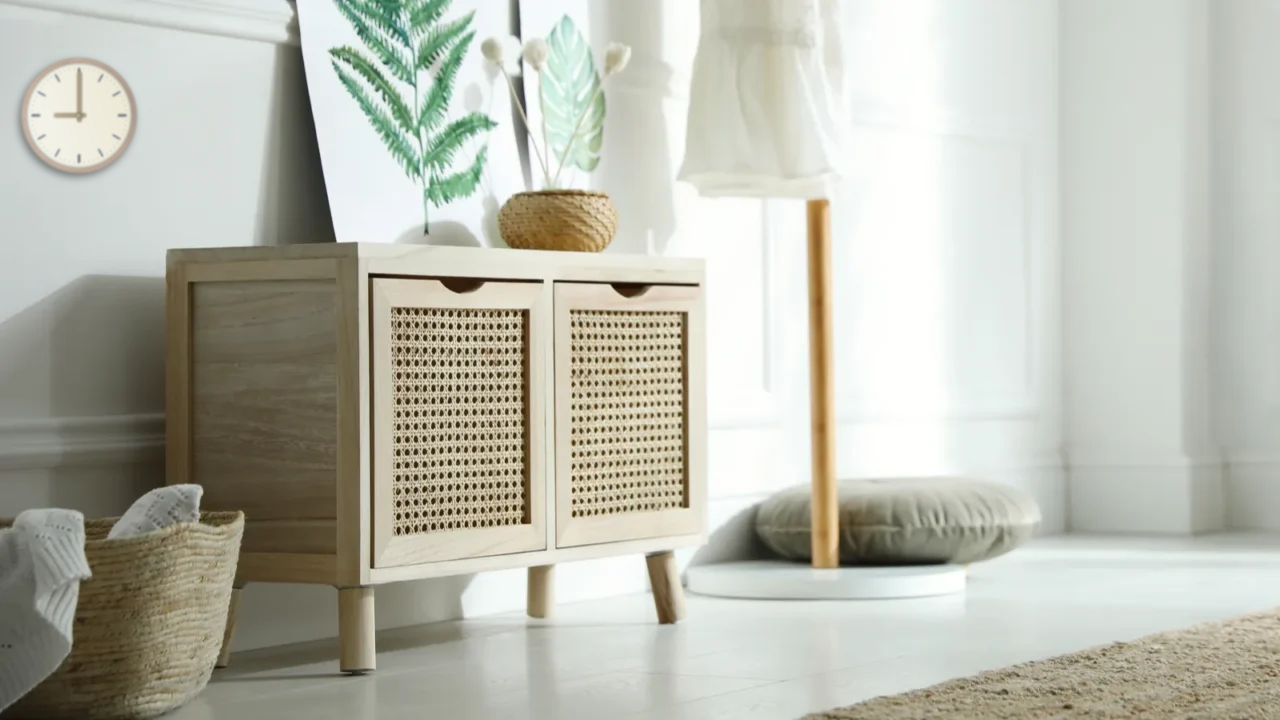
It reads 9.00
